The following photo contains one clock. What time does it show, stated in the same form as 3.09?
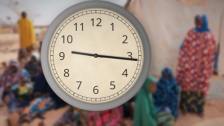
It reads 9.16
